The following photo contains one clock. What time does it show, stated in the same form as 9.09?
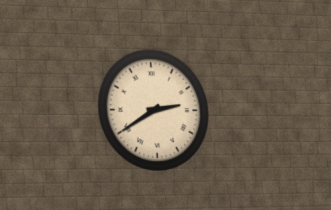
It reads 2.40
